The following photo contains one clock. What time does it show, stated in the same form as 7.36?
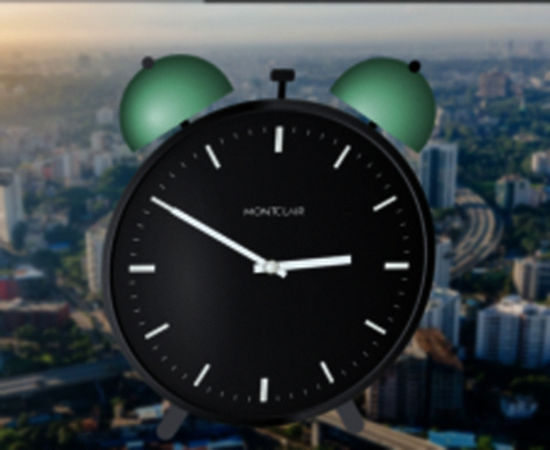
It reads 2.50
